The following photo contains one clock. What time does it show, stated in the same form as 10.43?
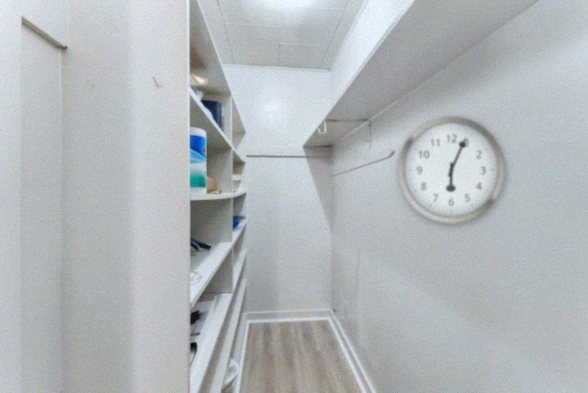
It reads 6.04
